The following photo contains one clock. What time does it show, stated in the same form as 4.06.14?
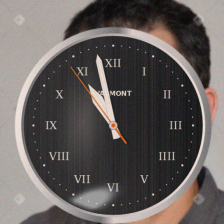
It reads 10.57.54
